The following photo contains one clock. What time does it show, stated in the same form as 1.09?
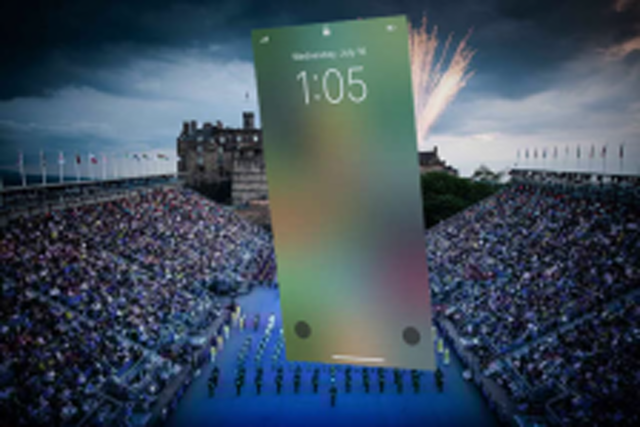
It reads 1.05
